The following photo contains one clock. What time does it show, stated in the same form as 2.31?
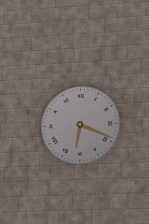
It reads 6.19
